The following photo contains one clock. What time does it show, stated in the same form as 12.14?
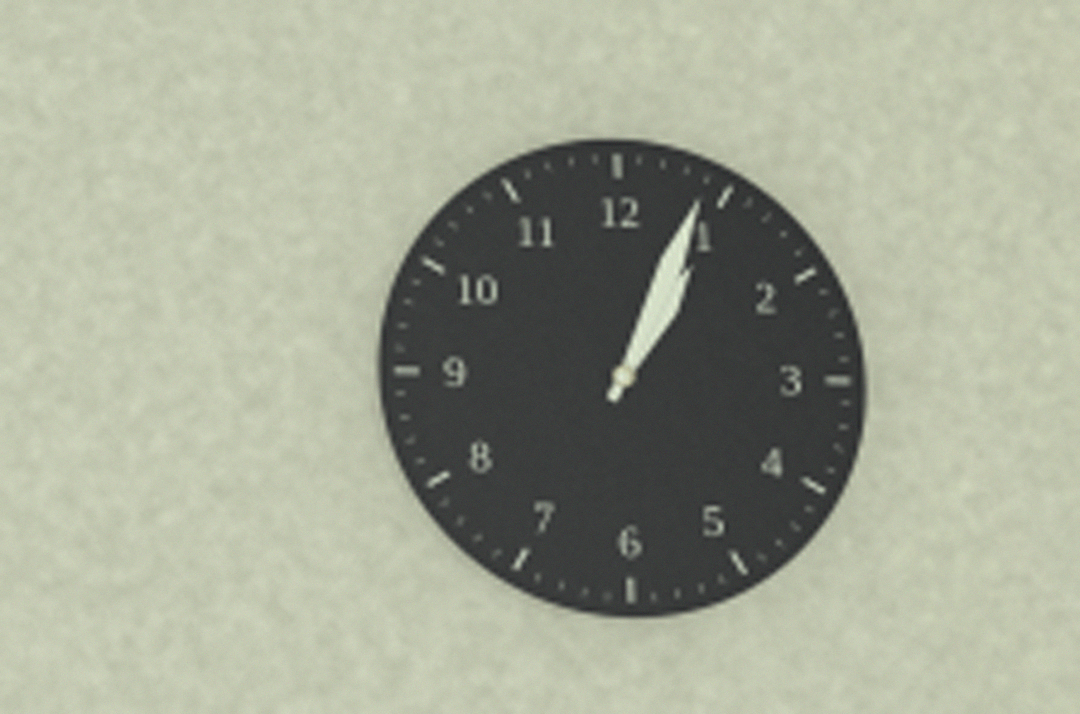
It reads 1.04
